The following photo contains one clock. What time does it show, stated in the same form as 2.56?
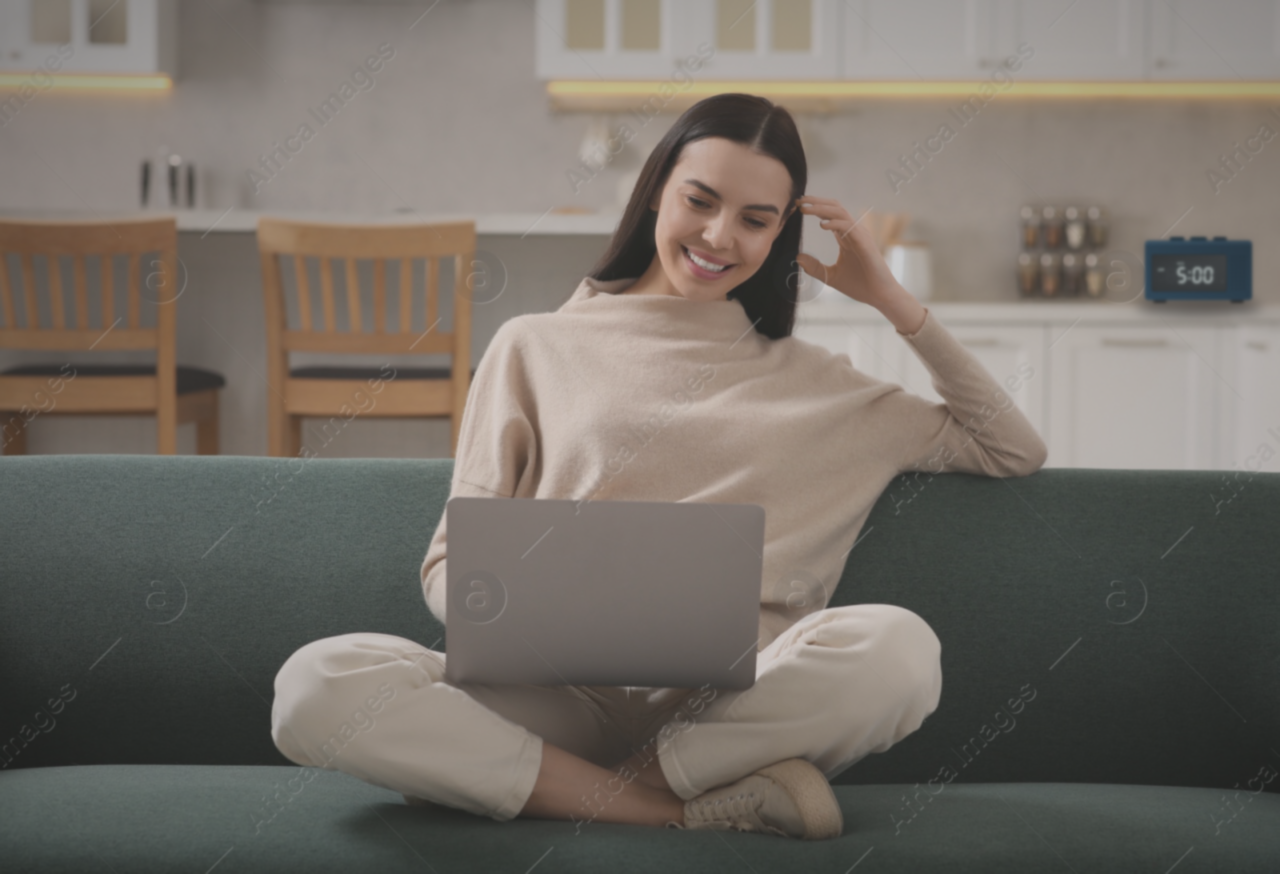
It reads 5.00
